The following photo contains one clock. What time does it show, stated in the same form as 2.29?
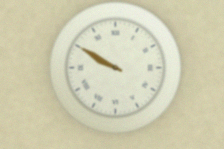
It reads 9.50
